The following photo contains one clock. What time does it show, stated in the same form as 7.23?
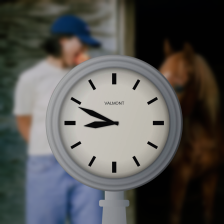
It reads 8.49
